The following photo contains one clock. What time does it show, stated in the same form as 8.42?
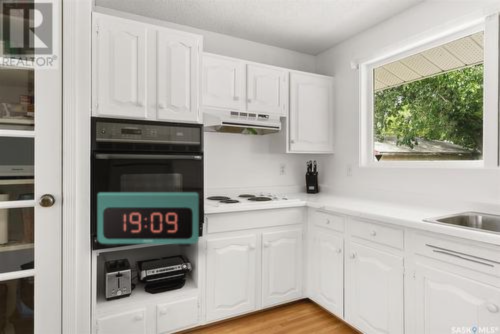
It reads 19.09
